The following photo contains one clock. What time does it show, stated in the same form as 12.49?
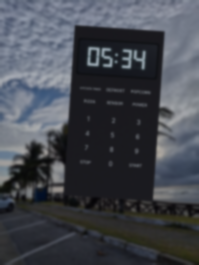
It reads 5.34
